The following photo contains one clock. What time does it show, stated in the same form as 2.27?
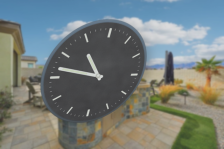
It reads 10.47
